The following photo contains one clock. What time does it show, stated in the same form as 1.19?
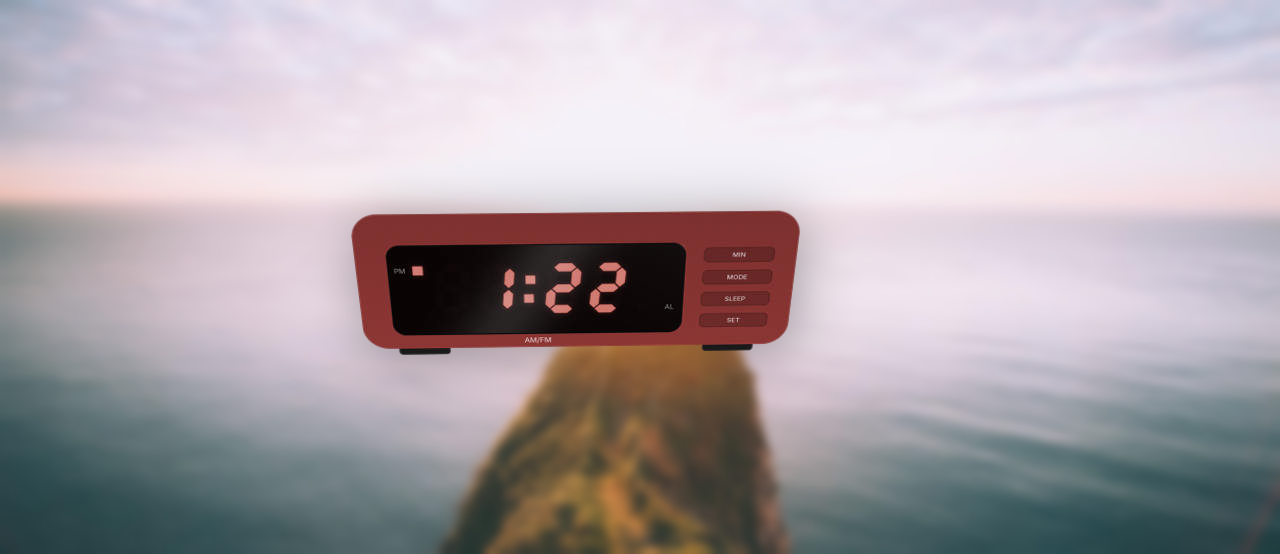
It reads 1.22
